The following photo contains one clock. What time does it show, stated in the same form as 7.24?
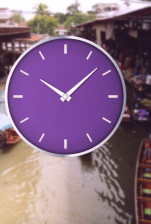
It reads 10.08
